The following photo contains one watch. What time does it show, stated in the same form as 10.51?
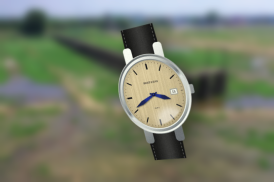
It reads 3.41
